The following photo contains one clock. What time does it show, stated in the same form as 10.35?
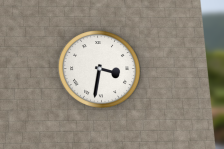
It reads 3.32
